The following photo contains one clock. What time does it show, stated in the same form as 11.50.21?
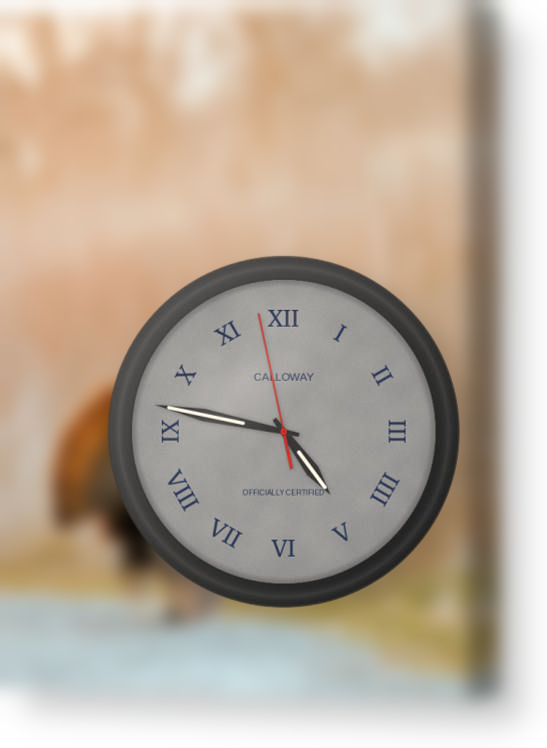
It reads 4.46.58
